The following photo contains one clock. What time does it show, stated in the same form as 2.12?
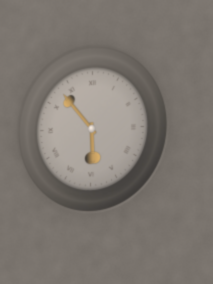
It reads 5.53
